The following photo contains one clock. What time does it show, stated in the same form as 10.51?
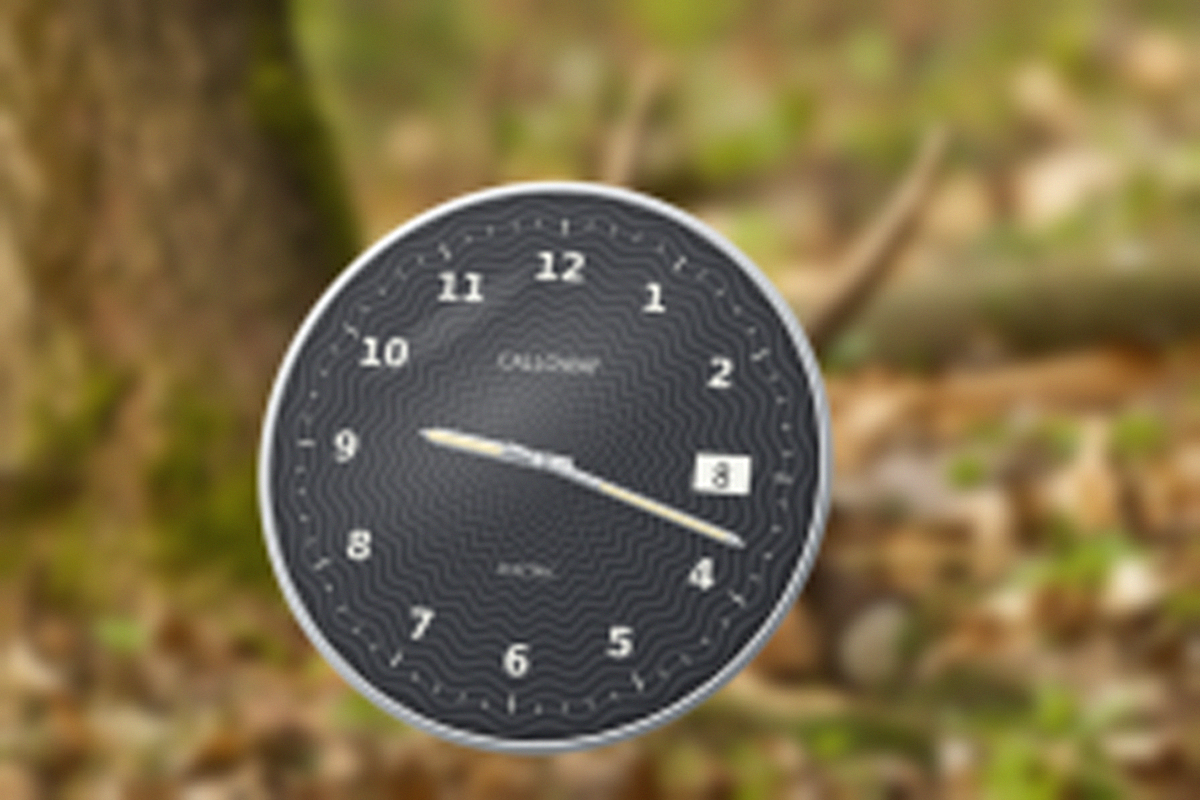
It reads 9.18
